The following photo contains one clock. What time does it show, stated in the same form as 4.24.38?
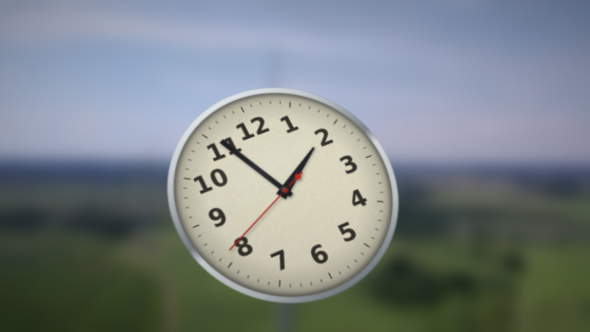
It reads 1.55.41
